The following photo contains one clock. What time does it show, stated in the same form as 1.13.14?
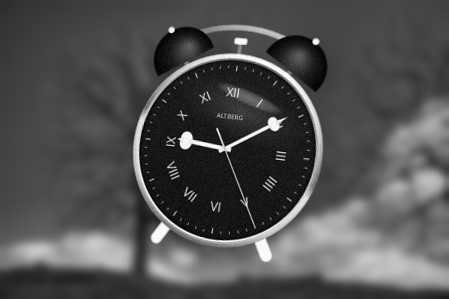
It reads 9.09.25
